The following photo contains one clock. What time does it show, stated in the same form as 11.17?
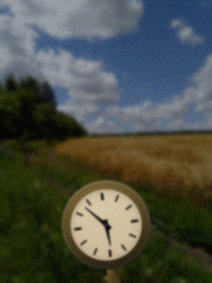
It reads 5.53
